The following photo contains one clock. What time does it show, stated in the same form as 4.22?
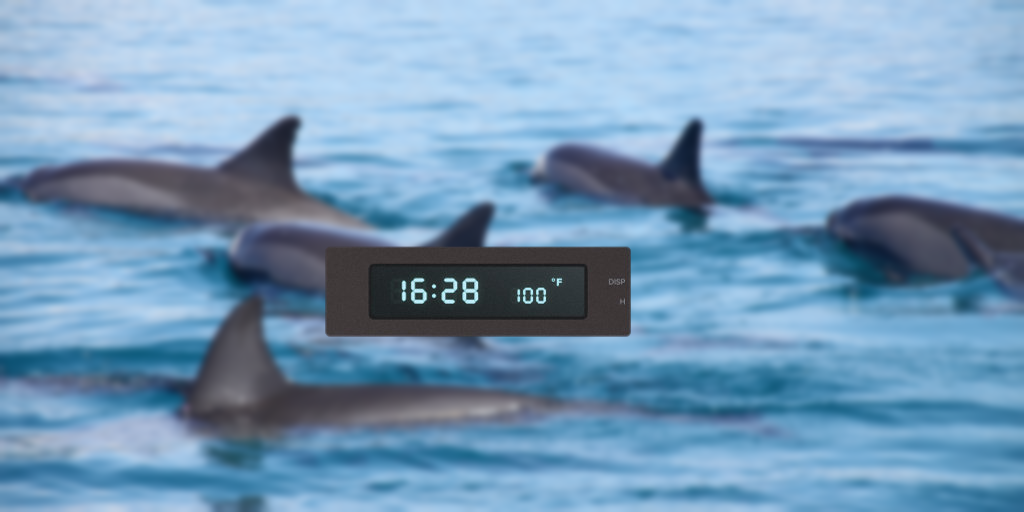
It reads 16.28
